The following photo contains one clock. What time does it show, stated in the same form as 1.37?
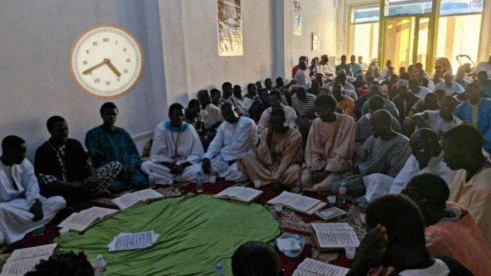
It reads 4.41
